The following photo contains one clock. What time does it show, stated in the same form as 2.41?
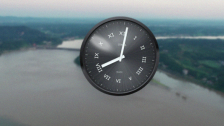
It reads 8.01
